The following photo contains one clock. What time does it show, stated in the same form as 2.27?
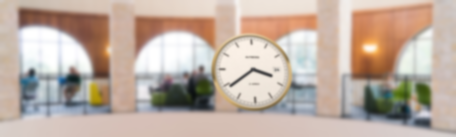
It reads 3.39
